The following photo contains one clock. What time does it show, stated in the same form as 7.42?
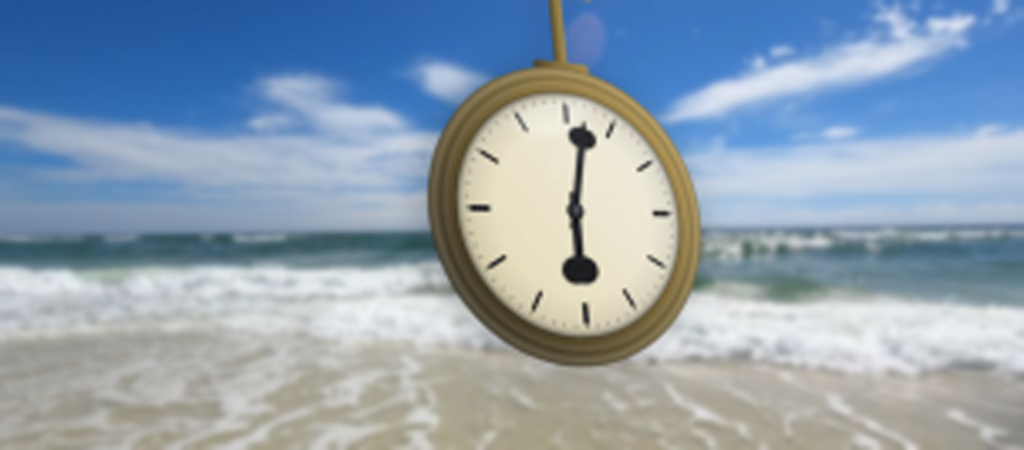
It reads 6.02
